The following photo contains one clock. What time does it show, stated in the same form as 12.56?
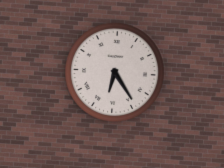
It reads 6.24
